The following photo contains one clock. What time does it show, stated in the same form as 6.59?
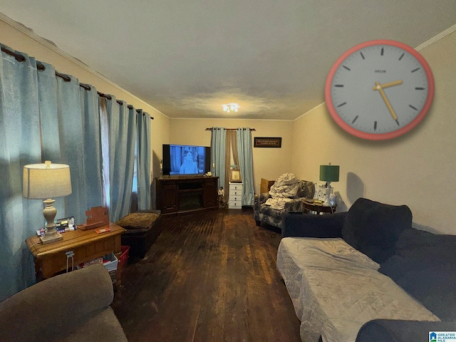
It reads 2.25
